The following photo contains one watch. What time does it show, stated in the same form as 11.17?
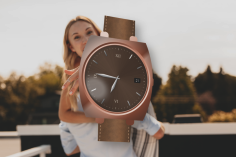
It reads 6.46
